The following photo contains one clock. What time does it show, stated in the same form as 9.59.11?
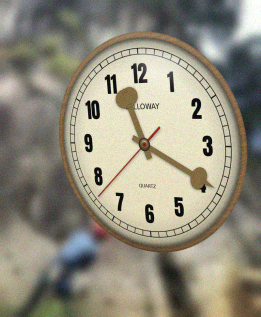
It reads 11.19.38
